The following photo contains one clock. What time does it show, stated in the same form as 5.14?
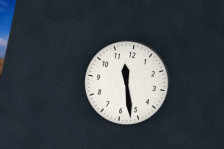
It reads 11.27
